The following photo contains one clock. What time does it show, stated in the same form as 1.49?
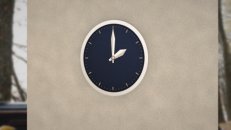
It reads 2.00
